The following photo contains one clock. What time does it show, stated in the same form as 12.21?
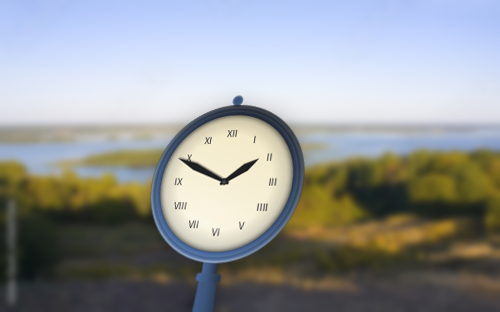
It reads 1.49
